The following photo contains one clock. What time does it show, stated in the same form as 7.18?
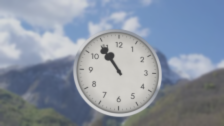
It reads 10.54
